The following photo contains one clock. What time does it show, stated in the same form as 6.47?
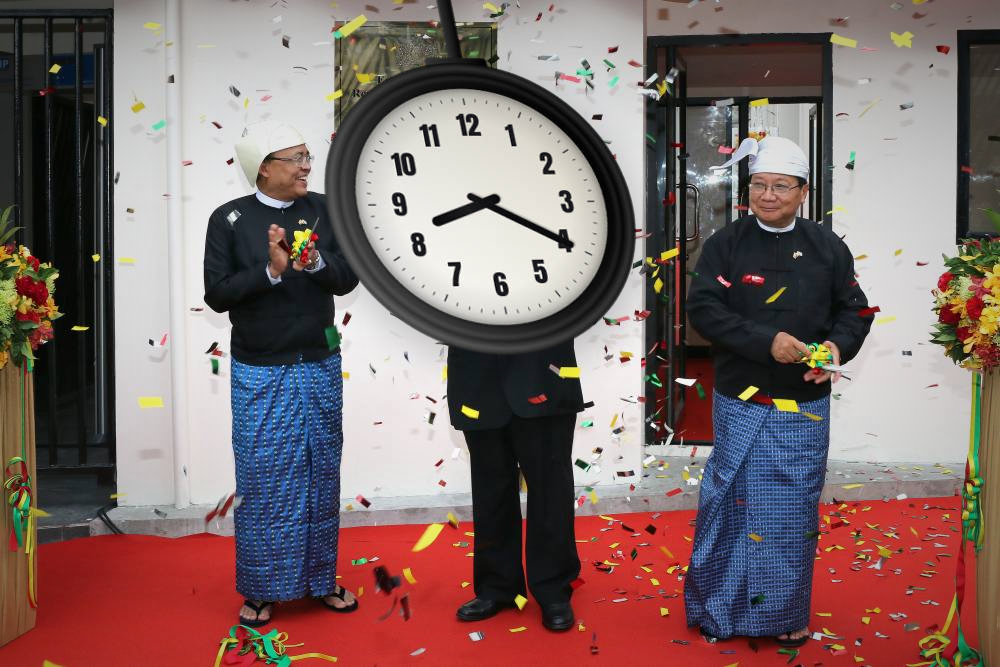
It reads 8.20
